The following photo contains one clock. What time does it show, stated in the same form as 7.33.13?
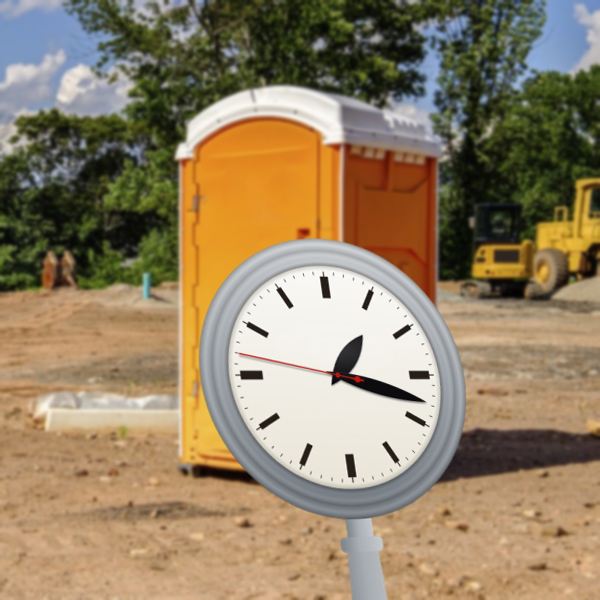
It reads 1.17.47
